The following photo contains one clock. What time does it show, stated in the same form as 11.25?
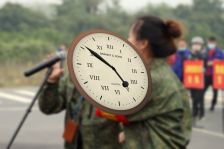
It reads 4.51
